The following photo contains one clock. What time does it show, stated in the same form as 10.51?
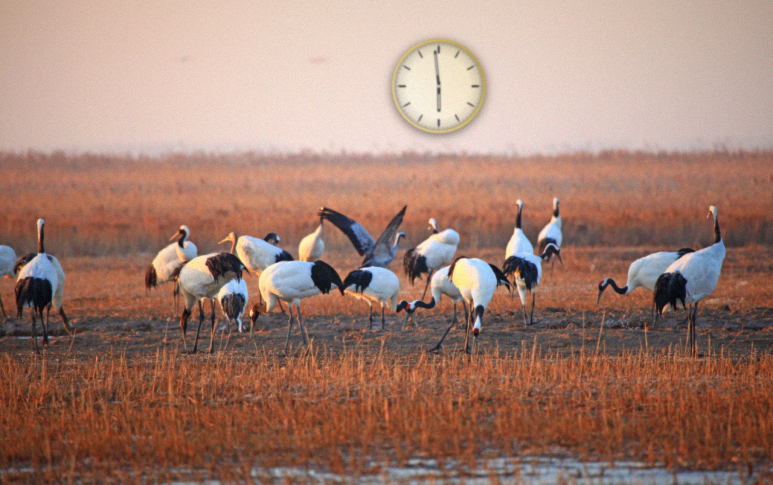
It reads 5.59
